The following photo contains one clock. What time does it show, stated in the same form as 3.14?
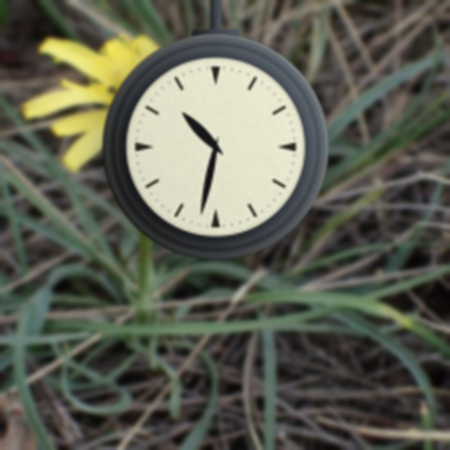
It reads 10.32
